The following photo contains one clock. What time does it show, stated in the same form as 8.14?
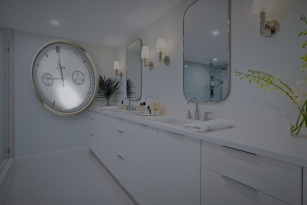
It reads 11.46
